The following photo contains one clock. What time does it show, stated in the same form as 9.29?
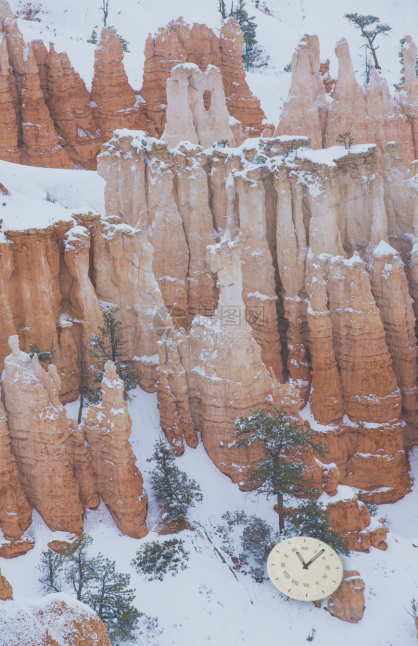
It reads 11.07
